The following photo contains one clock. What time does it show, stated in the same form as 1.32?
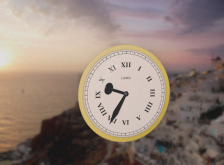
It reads 9.35
